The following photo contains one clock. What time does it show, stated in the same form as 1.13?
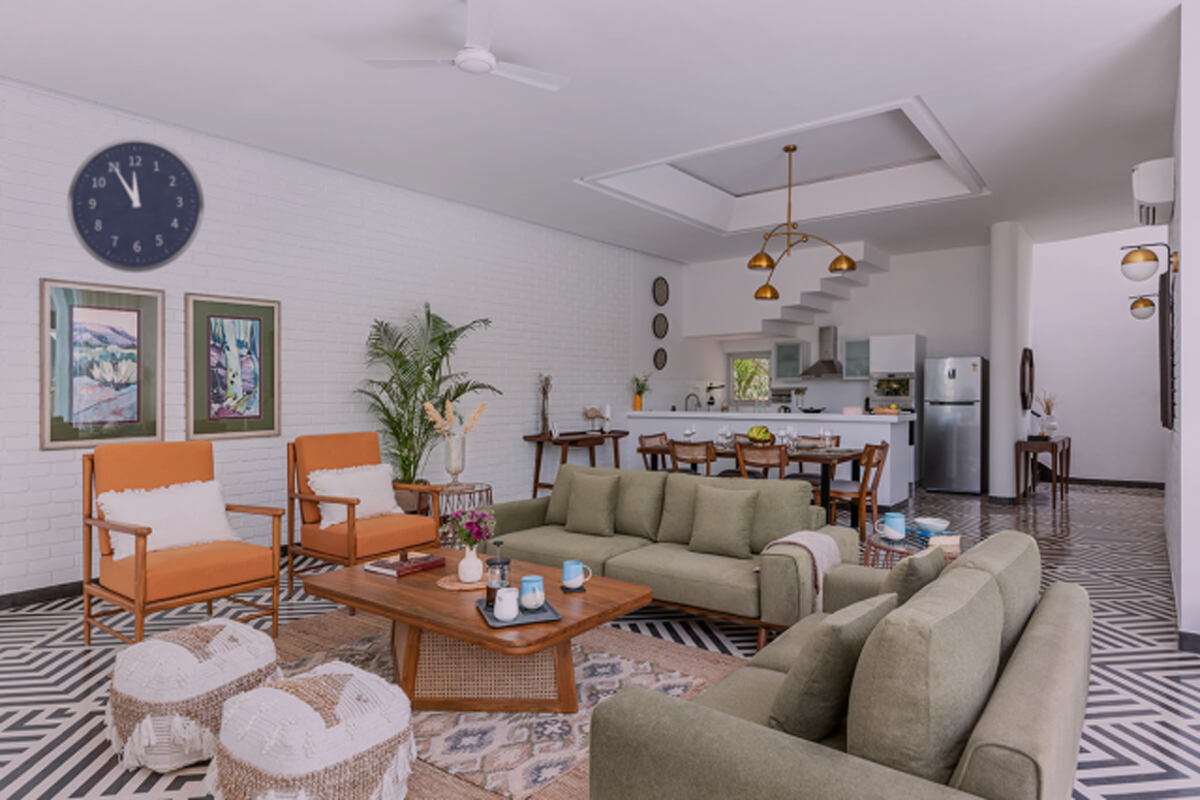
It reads 11.55
